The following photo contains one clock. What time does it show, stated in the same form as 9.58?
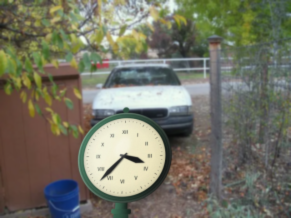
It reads 3.37
